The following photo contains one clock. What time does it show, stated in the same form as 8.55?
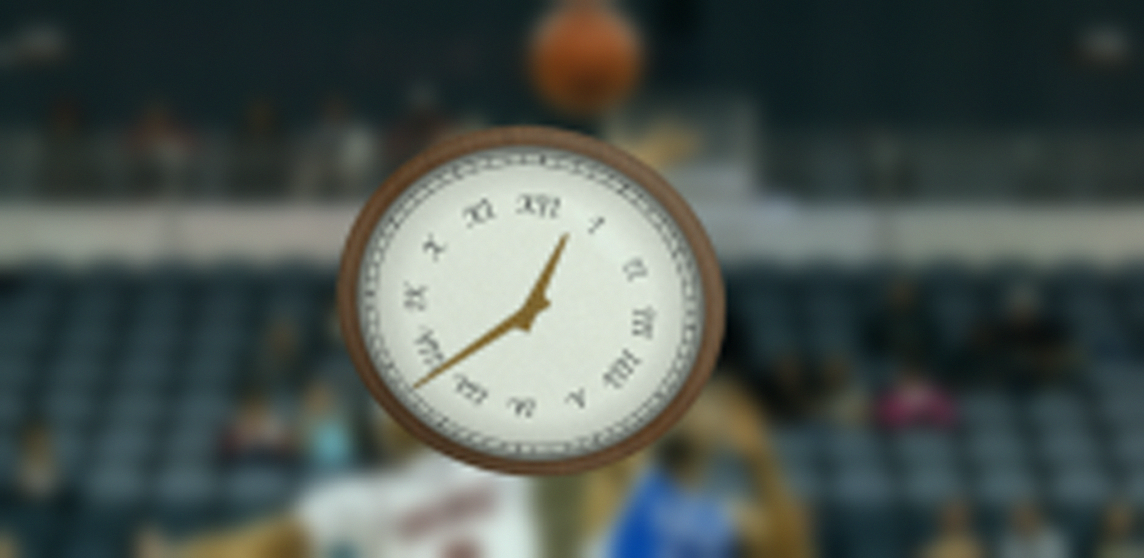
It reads 12.38
